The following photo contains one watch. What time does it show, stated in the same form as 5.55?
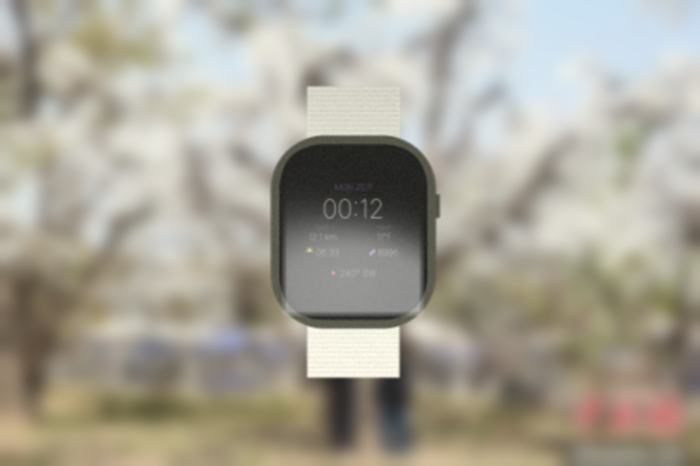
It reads 0.12
